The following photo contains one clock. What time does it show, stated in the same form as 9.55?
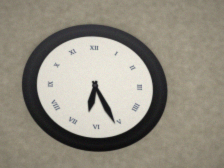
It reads 6.26
